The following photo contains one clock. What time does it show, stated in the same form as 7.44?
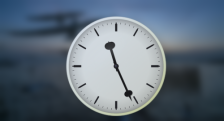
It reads 11.26
